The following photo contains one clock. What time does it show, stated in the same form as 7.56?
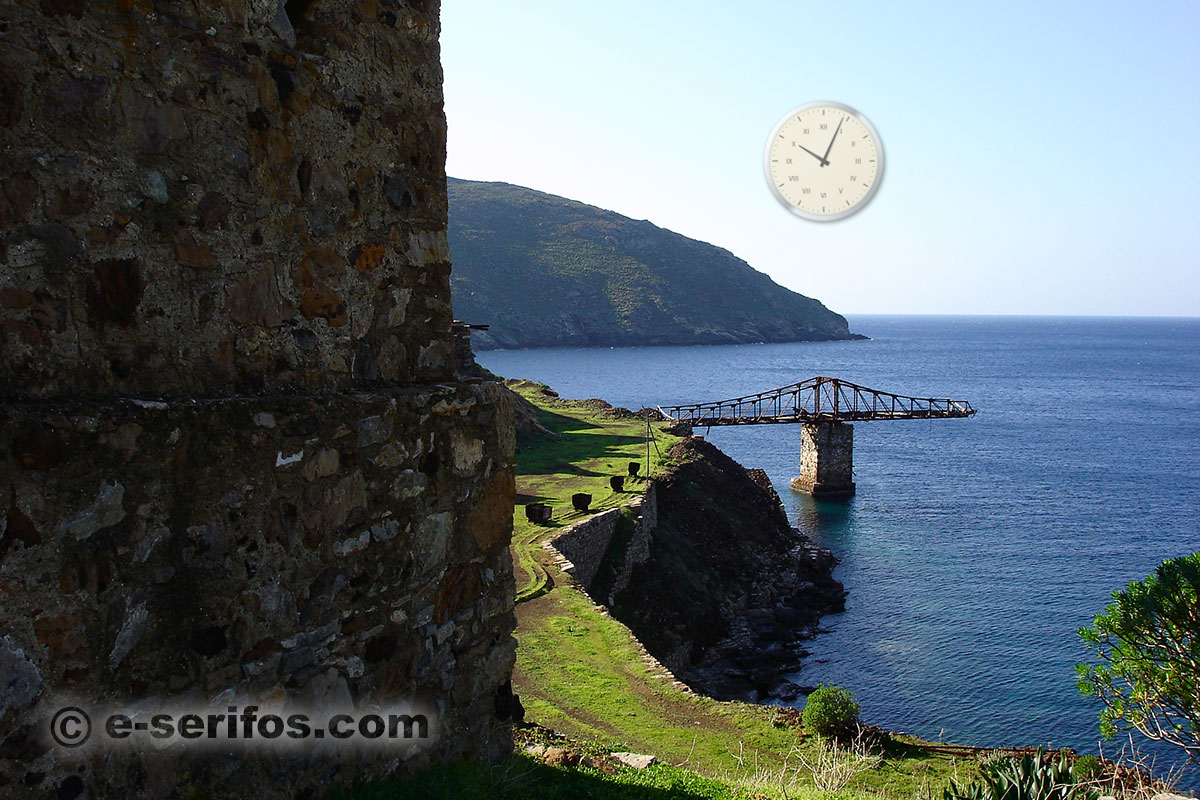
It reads 10.04
